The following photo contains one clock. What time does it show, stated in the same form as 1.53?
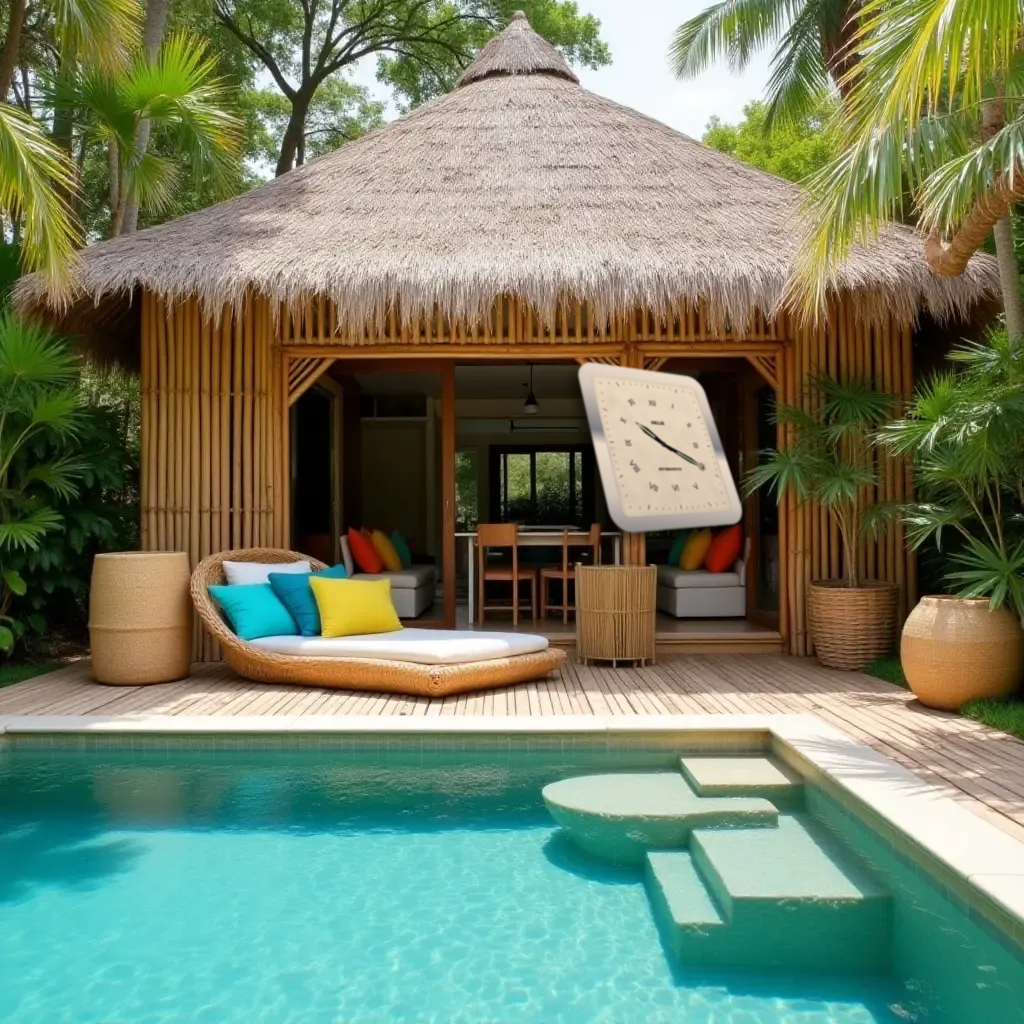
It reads 10.20
